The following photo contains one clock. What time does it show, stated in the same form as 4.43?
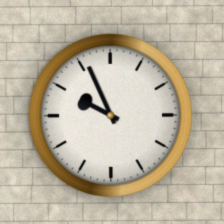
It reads 9.56
